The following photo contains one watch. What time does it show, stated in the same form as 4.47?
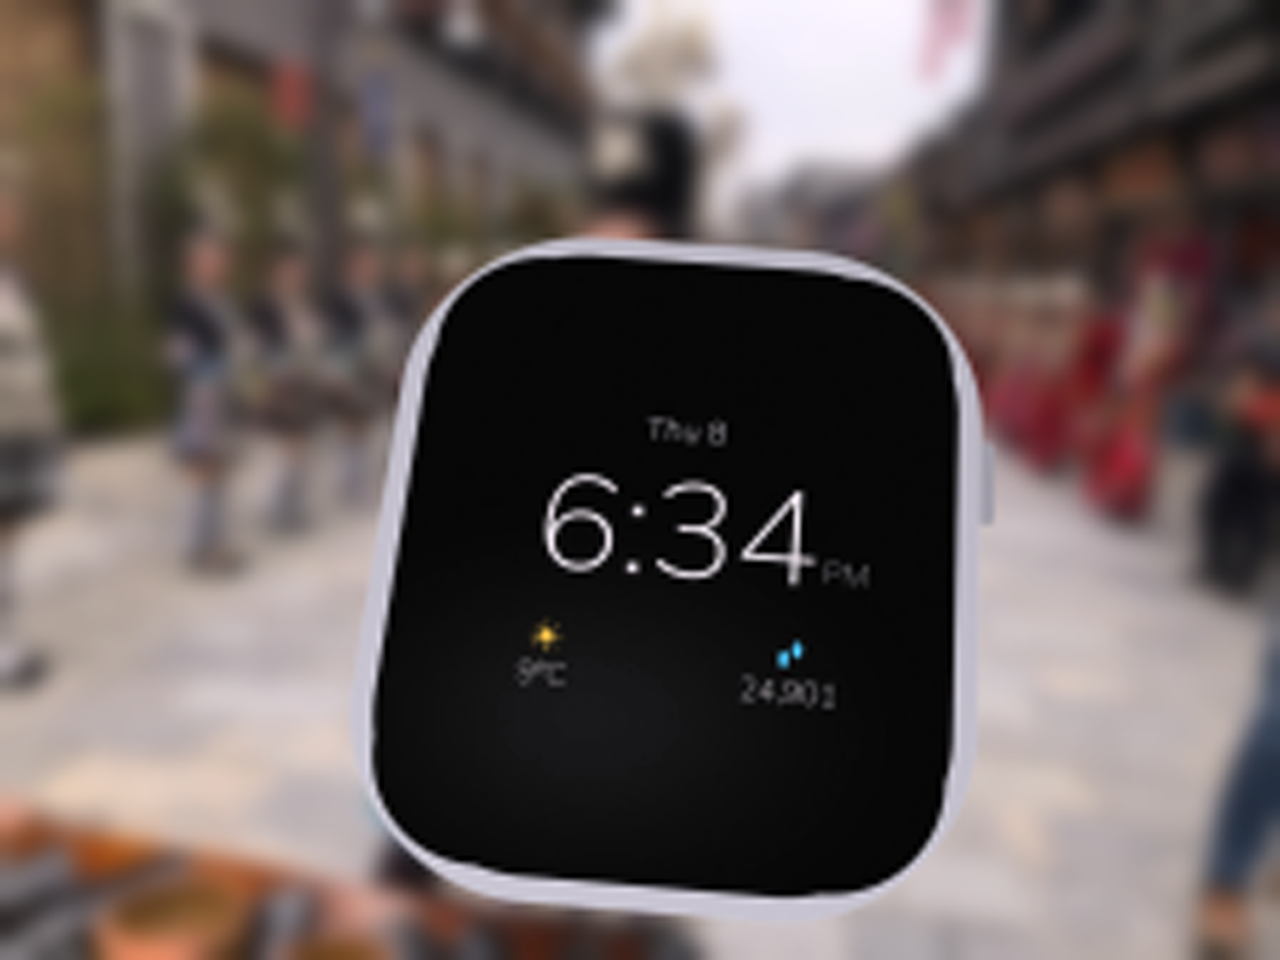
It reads 6.34
